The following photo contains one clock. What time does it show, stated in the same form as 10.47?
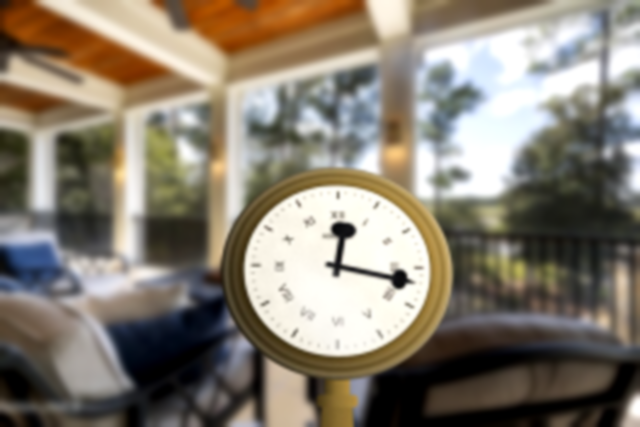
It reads 12.17
